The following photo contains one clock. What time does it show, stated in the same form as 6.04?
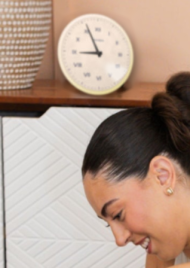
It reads 8.56
